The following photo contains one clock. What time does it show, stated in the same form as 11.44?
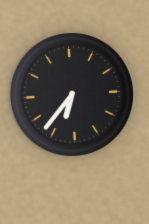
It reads 6.37
